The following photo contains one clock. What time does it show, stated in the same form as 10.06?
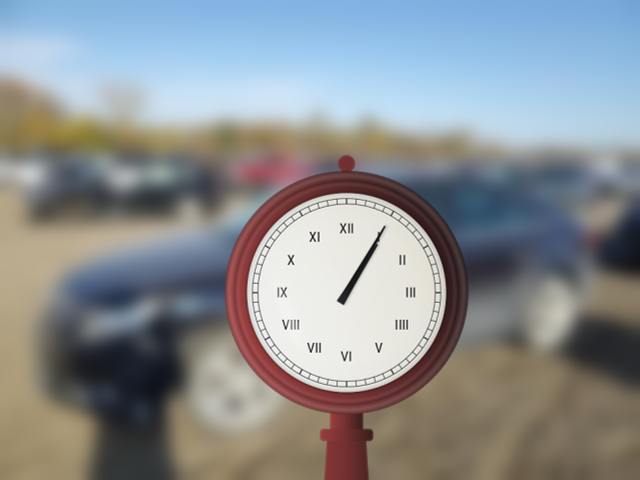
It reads 1.05
